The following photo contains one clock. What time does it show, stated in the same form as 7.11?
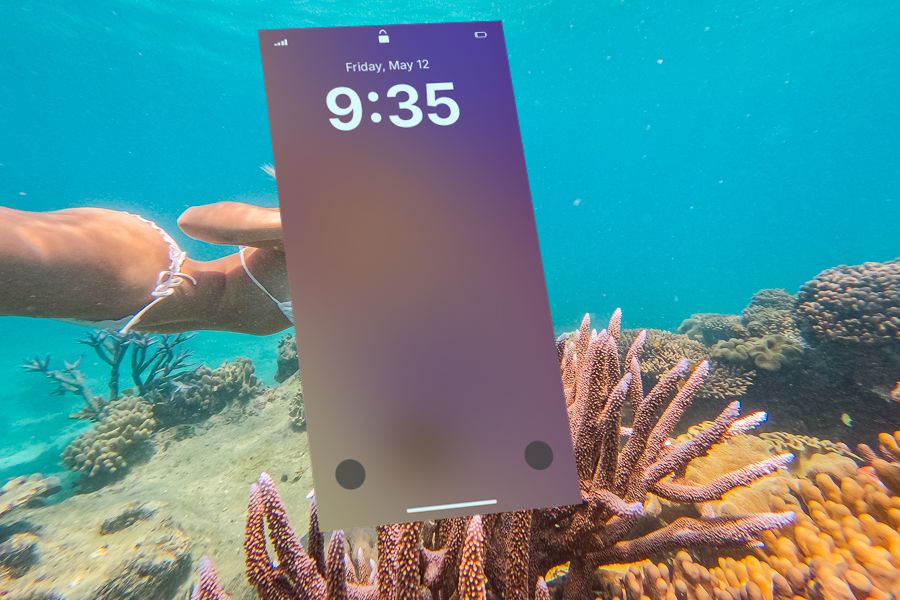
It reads 9.35
